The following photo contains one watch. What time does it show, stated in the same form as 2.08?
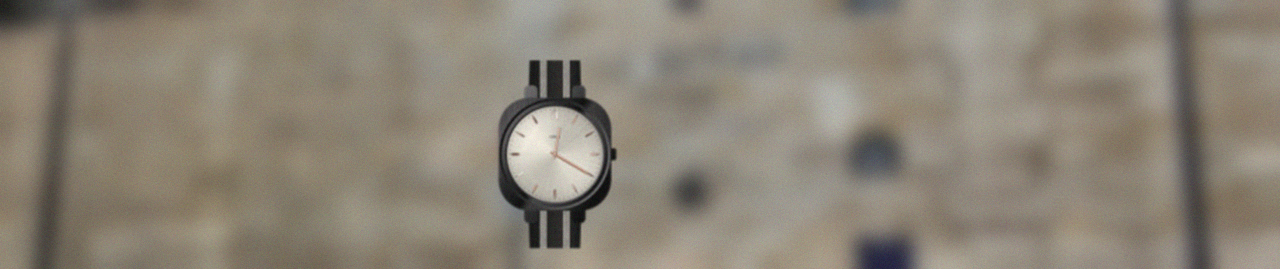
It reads 12.20
